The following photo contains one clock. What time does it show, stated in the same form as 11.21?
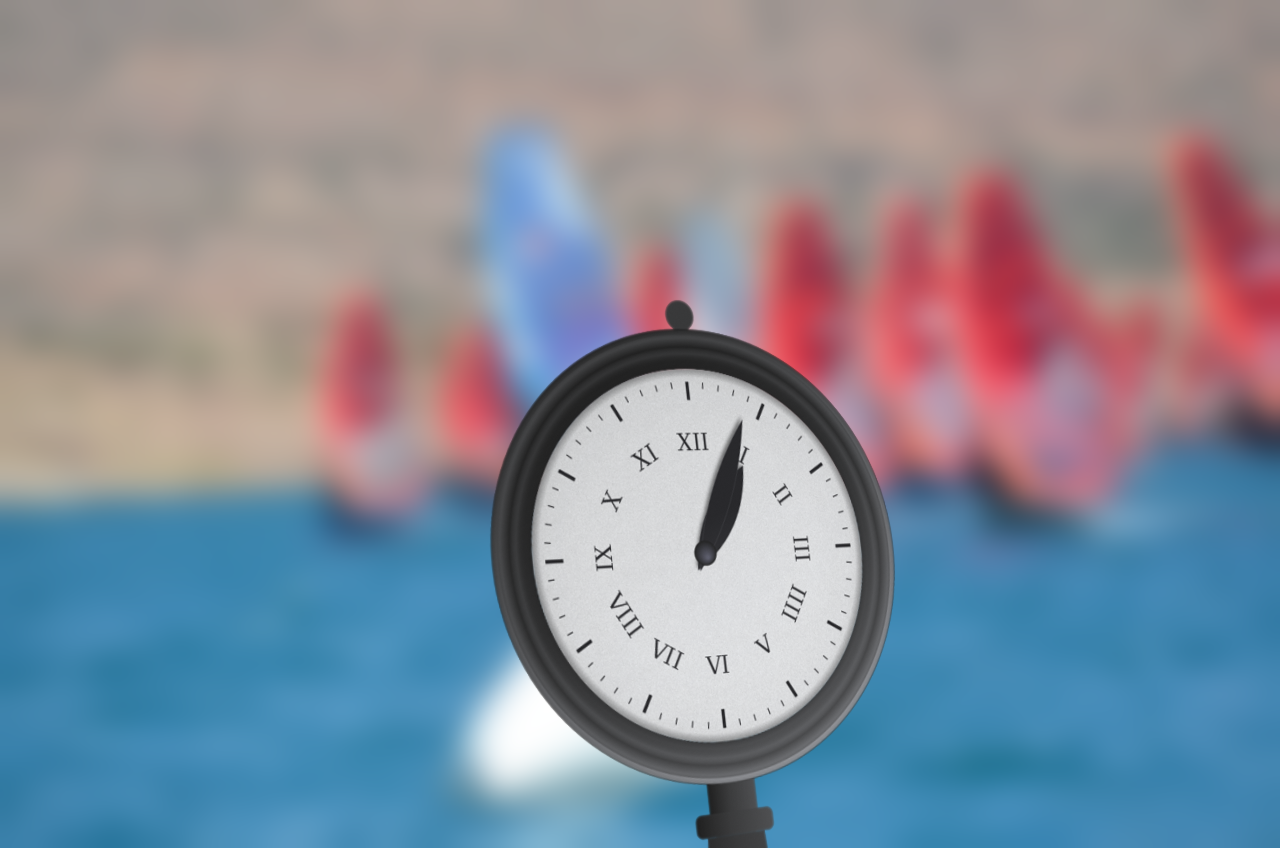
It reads 1.04
